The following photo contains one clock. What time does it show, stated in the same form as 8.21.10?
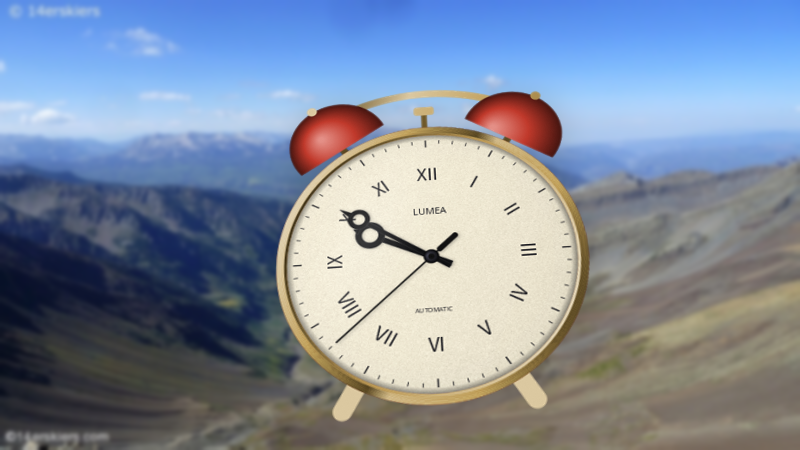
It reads 9.50.38
